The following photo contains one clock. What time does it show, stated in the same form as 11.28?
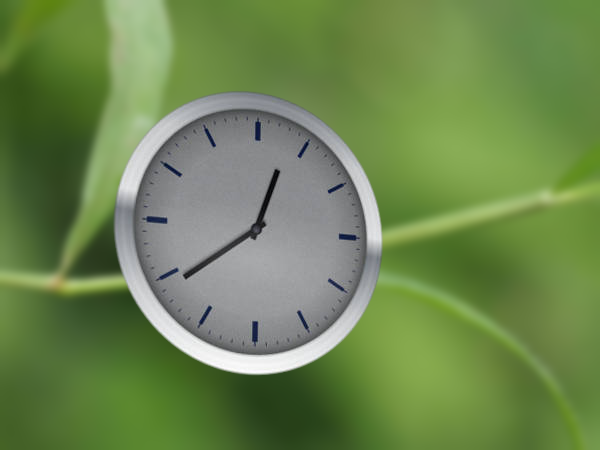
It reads 12.39
